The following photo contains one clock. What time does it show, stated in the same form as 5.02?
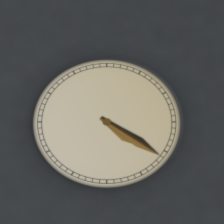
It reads 4.21
